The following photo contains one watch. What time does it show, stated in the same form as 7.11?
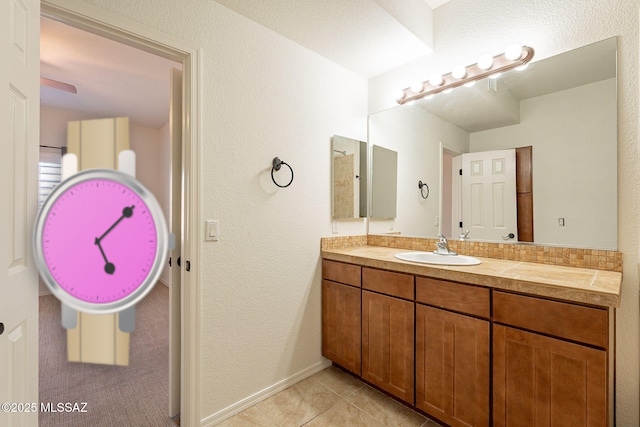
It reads 5.08
